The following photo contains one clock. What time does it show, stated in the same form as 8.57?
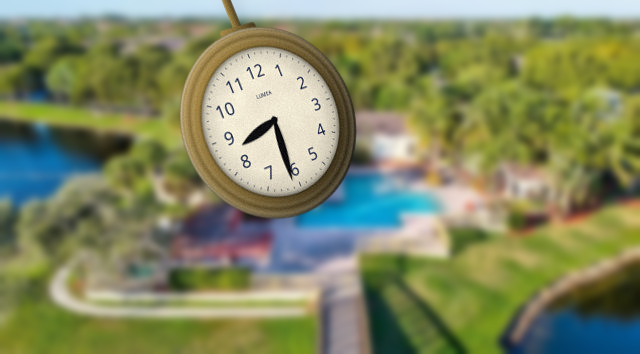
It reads 8.31
